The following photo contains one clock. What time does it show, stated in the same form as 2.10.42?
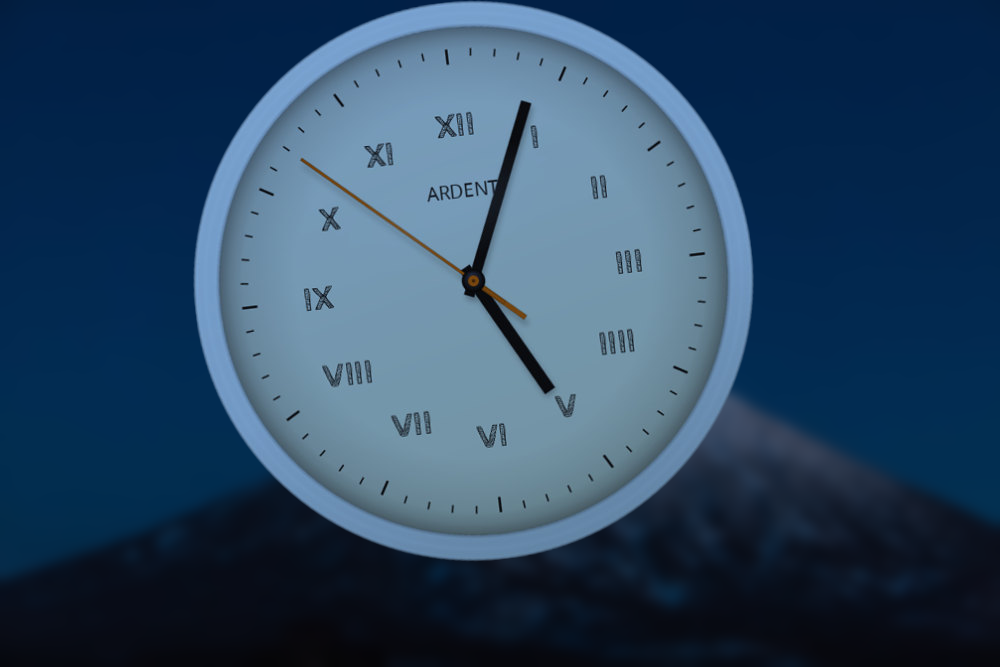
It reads 5.03.52
